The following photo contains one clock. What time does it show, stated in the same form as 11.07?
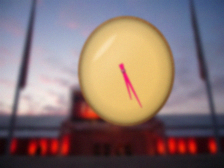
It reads 5.25
